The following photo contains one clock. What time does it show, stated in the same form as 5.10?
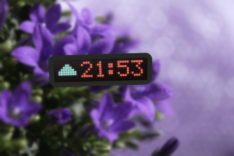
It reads 21.53
